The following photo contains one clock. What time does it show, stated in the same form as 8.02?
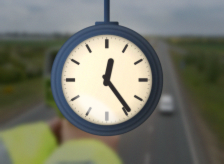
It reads 12.24
